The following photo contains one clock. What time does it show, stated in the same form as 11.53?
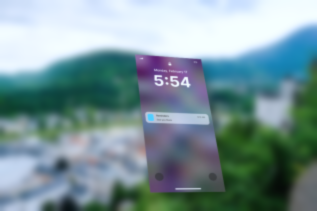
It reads 5.54
